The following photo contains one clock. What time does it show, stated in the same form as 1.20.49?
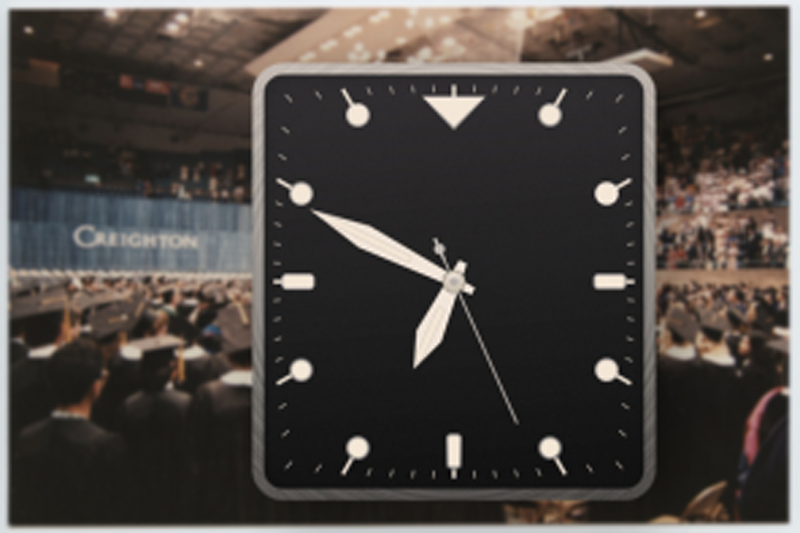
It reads 6.49.26
